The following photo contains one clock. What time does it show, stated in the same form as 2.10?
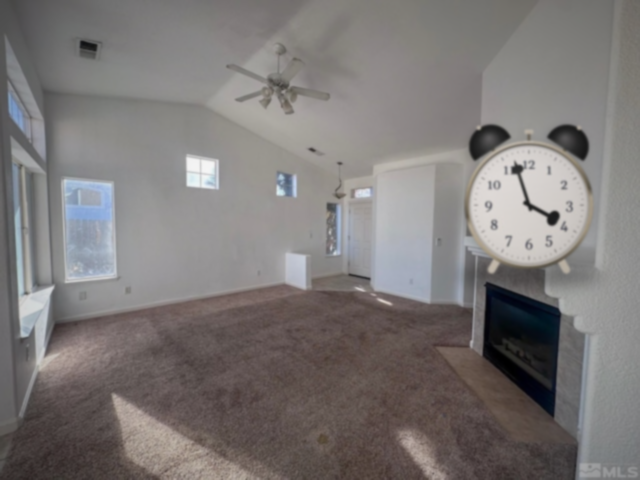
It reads 3.57
